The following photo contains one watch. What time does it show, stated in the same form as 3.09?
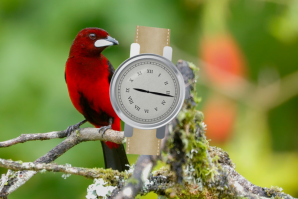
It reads 9.16
